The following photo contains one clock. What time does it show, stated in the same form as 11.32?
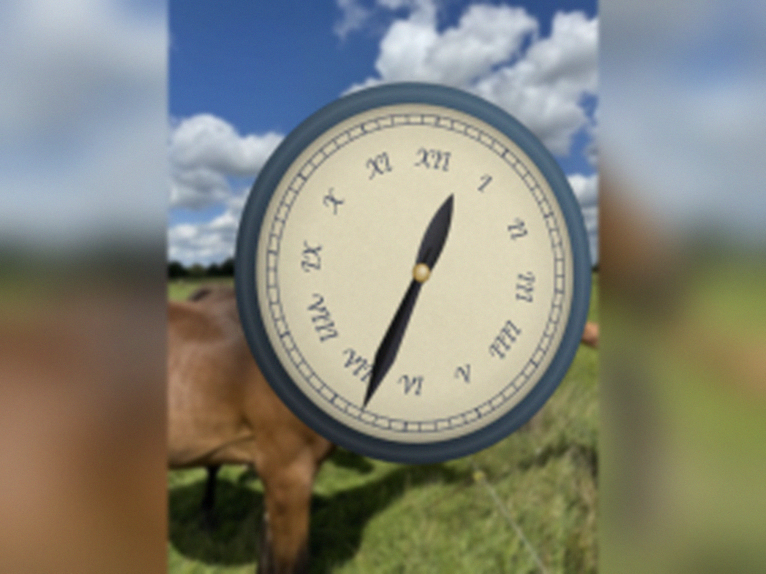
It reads 12.33
